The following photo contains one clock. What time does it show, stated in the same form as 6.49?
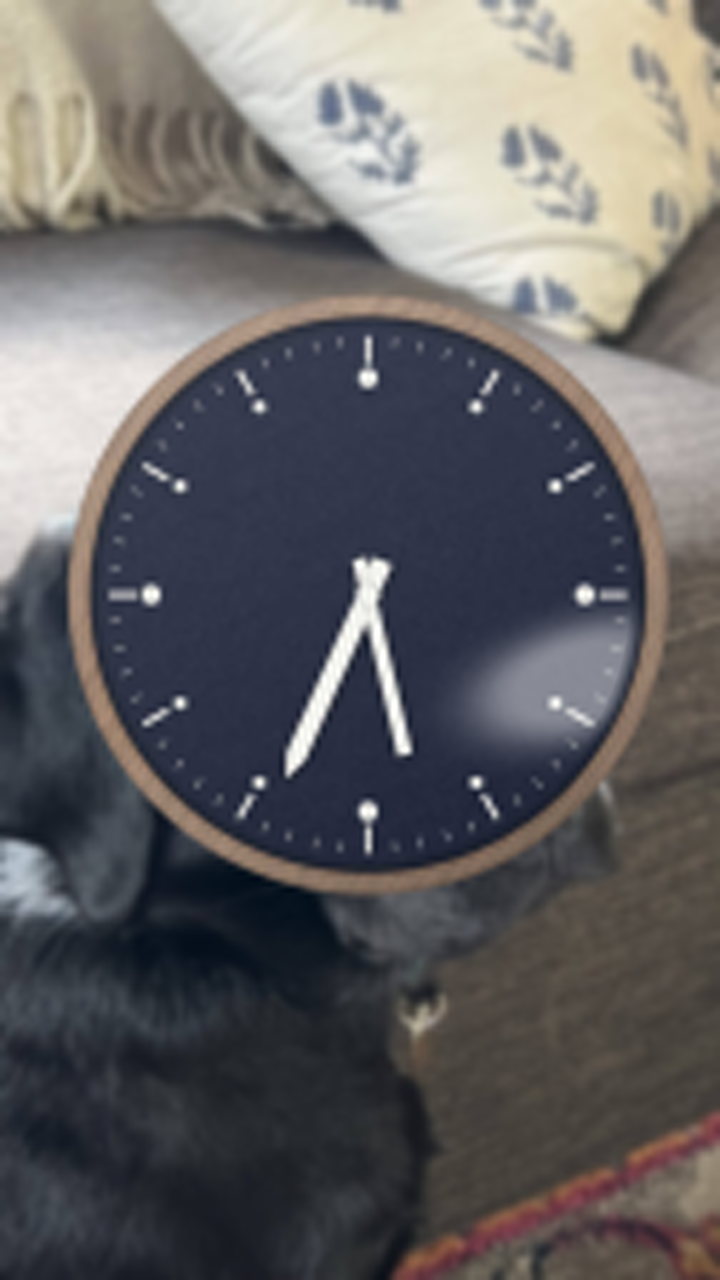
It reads 5.34
